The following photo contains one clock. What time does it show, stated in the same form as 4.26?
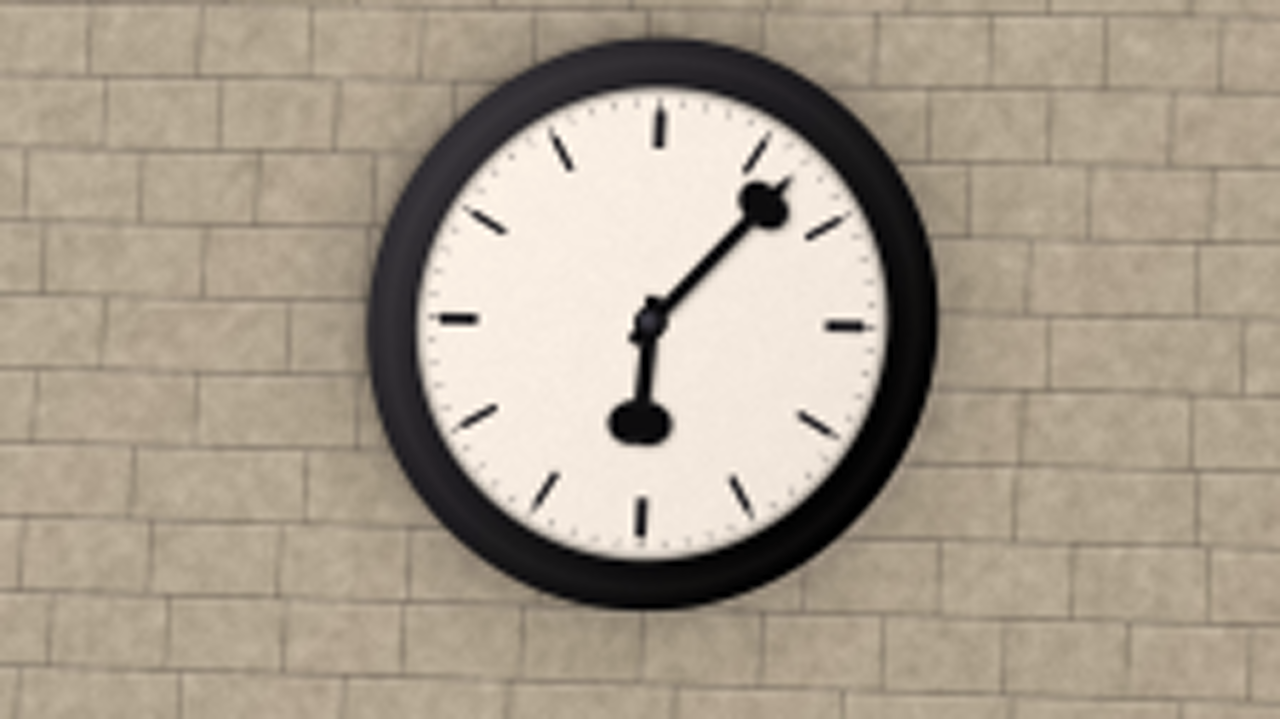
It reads 6.07
